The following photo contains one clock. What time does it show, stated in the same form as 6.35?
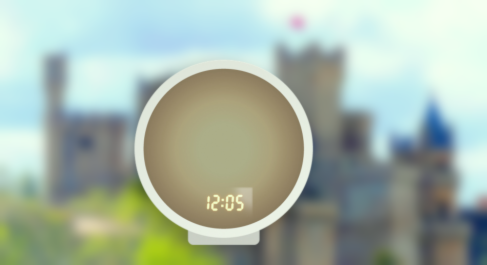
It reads 12.05
